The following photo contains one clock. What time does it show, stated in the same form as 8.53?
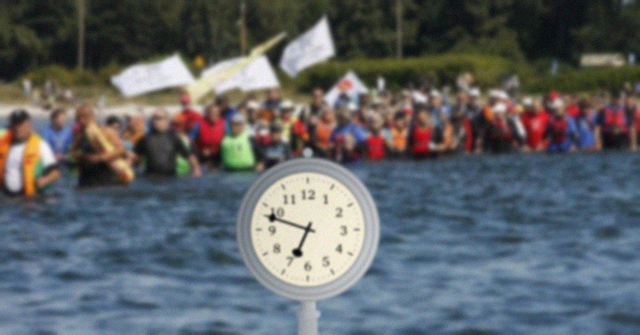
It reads 6.48
